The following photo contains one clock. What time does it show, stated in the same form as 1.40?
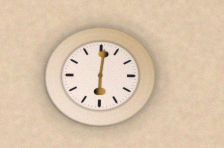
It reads 6.01
